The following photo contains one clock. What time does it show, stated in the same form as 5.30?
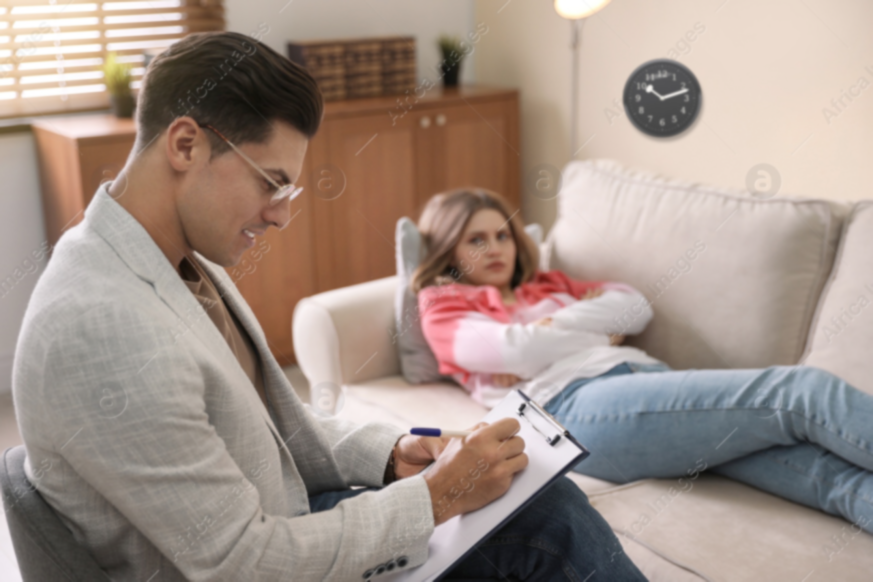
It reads 10.12
